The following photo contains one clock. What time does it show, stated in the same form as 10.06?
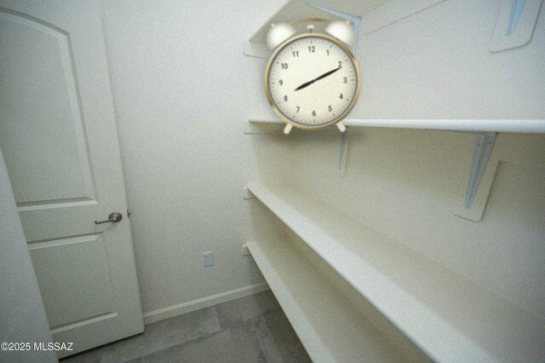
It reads 8.11
